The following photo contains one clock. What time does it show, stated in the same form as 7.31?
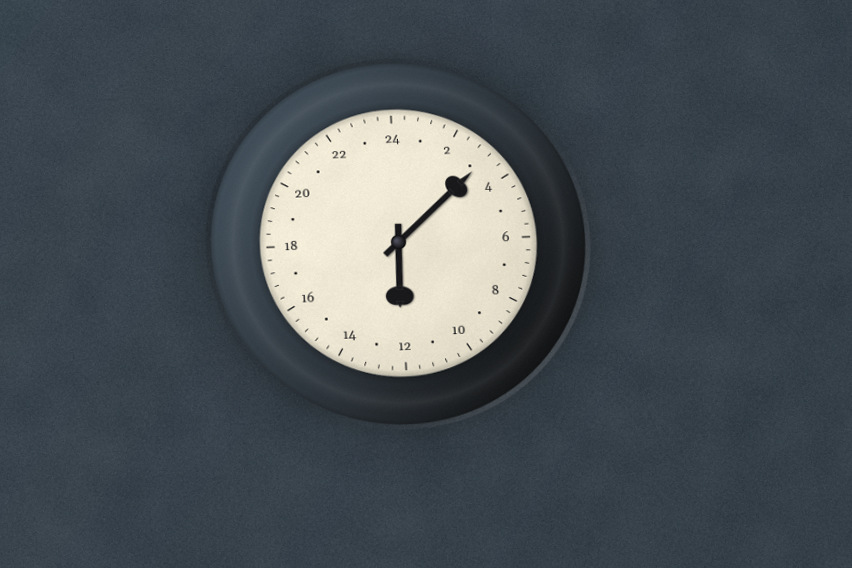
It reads 12.08
